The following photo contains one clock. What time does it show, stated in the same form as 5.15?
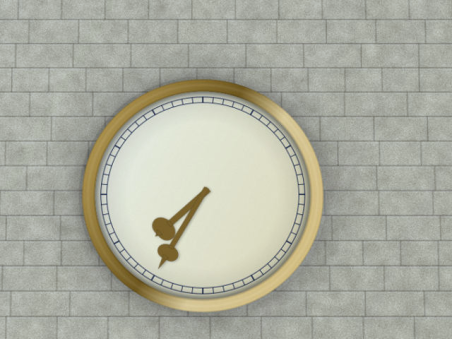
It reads 7.35
